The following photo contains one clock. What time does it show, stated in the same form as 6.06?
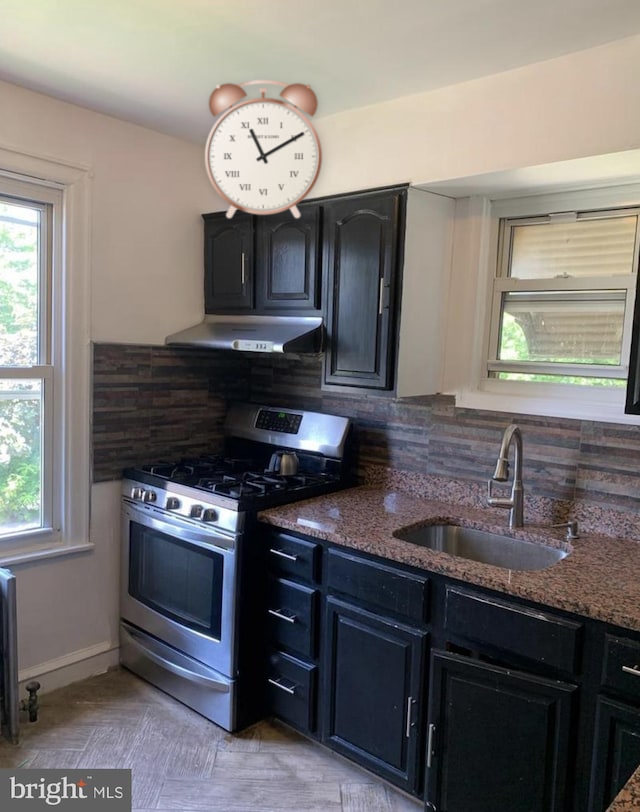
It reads 11.10
